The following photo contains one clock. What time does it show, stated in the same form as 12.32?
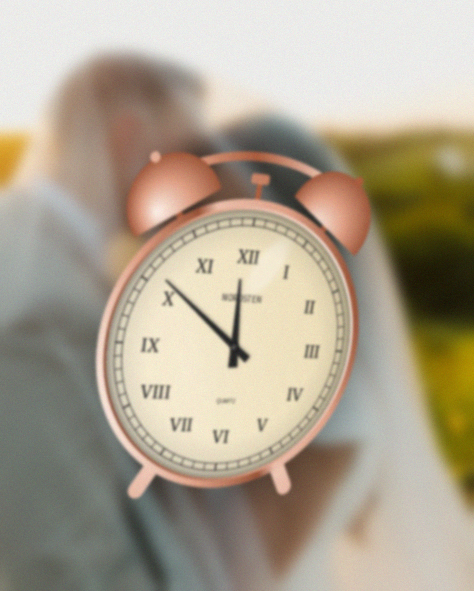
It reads 11.51
